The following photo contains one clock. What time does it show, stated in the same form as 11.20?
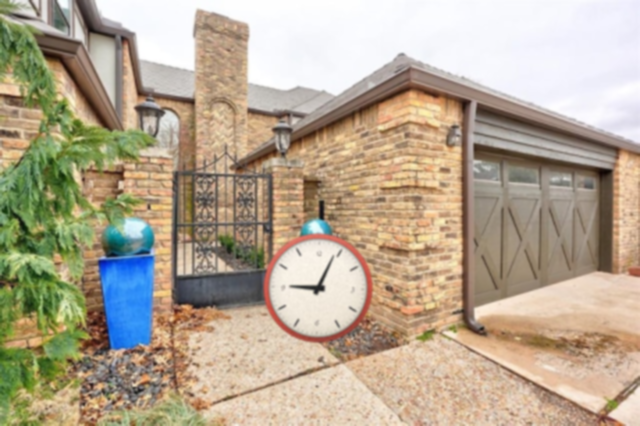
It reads 9.04
